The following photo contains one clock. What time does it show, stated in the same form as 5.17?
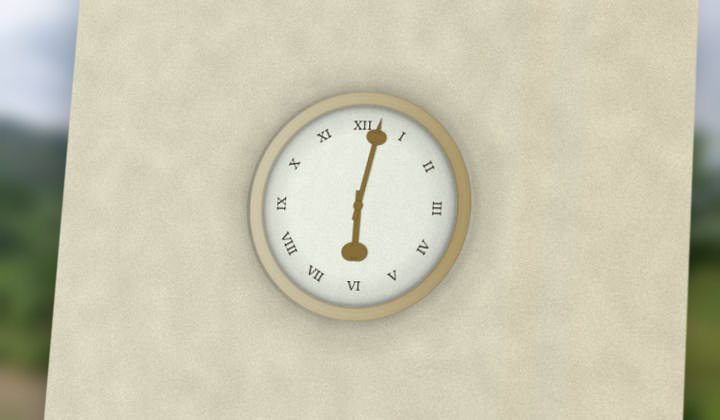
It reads 6.02
